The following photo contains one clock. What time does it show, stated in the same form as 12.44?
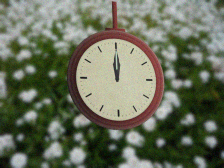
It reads 12.00
